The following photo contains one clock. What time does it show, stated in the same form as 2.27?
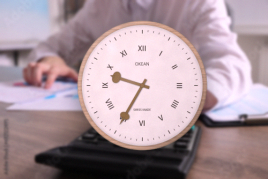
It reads 9.35
